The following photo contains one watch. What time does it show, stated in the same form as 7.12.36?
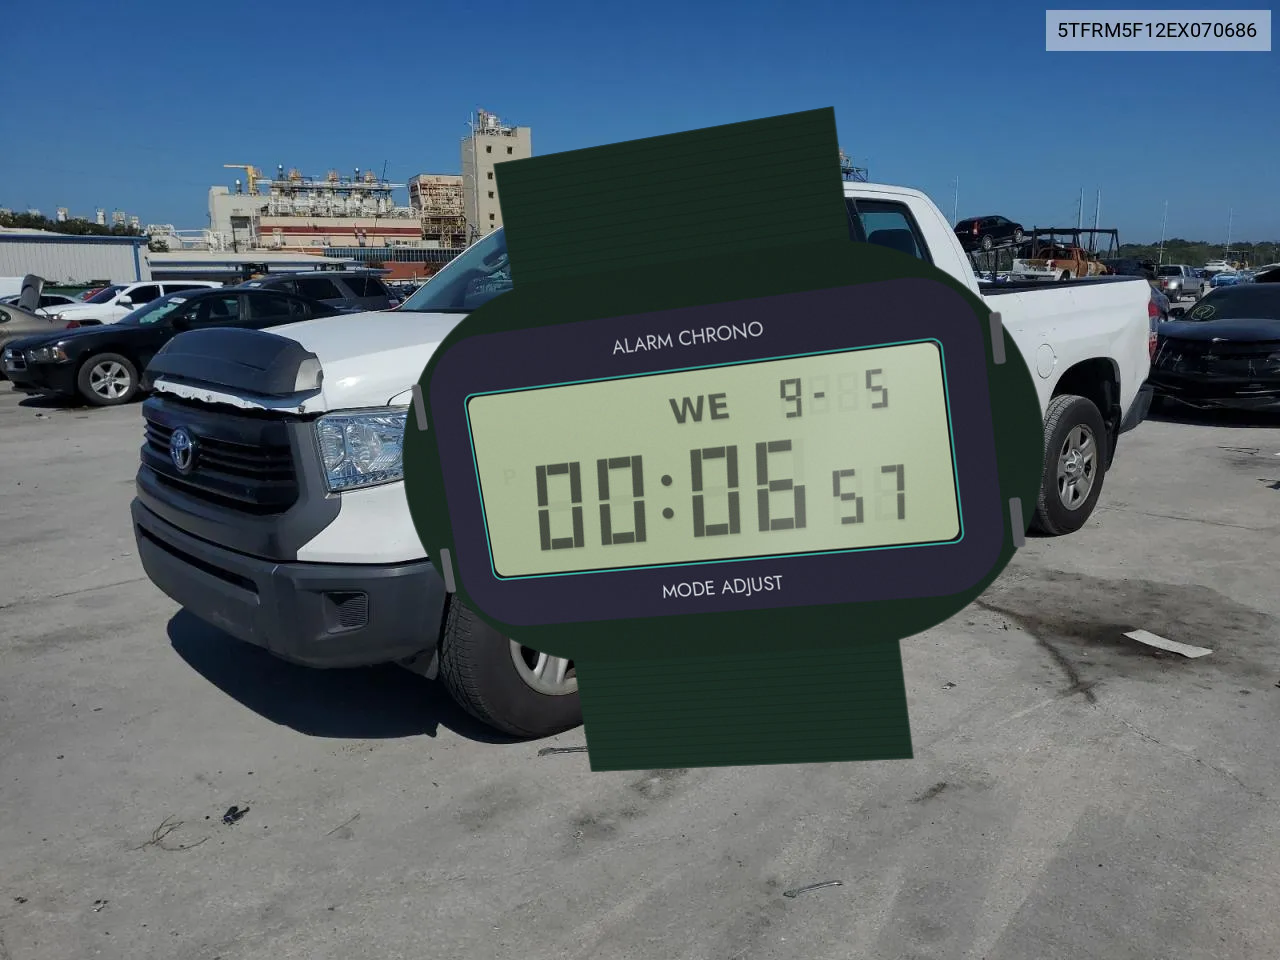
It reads 0.06.57
